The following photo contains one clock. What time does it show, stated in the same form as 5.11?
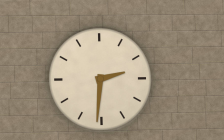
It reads 2.31
